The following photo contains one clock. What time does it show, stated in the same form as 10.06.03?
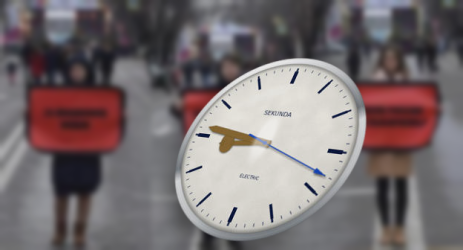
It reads 8.46.18
